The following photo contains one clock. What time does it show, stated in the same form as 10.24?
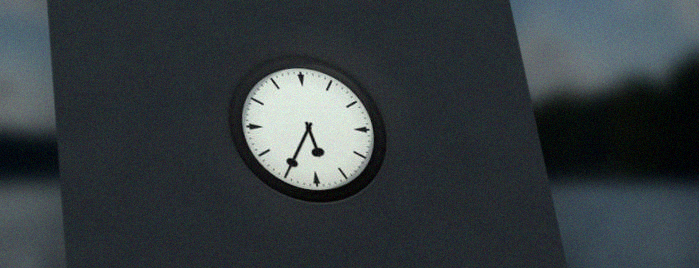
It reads 5.35
